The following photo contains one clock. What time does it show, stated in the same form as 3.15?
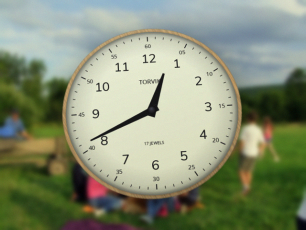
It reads 12.41
